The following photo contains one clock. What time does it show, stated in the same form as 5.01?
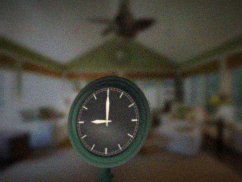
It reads 9.00
